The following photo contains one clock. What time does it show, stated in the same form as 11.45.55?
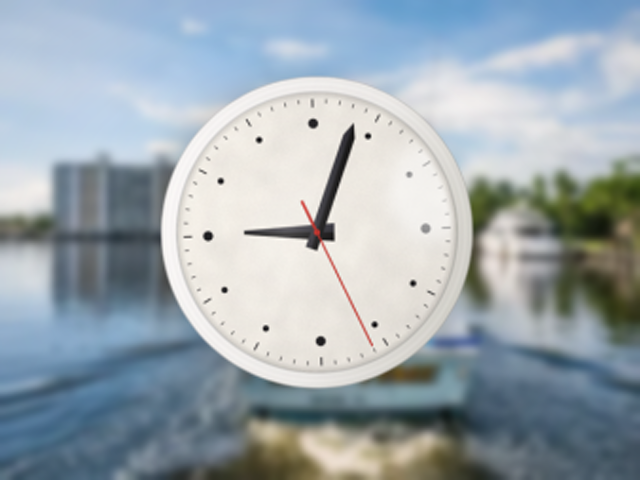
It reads 9.03.26
